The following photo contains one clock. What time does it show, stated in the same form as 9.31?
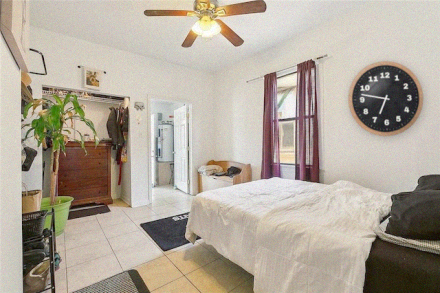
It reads 6.47
